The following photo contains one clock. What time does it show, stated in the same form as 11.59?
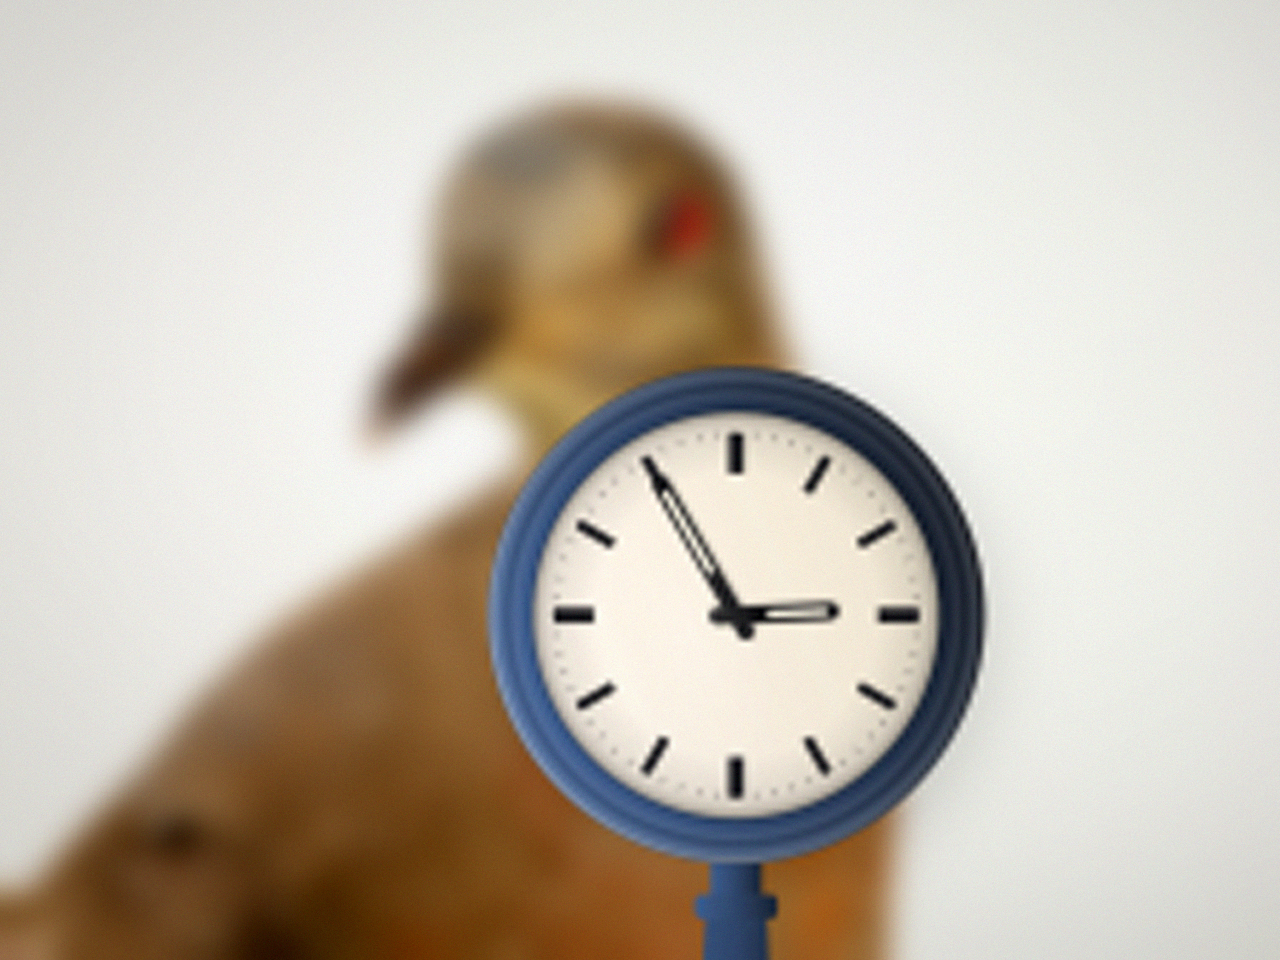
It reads 2.55
